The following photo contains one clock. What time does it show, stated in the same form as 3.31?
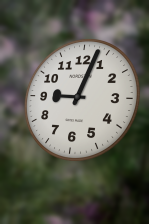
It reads 9.03
